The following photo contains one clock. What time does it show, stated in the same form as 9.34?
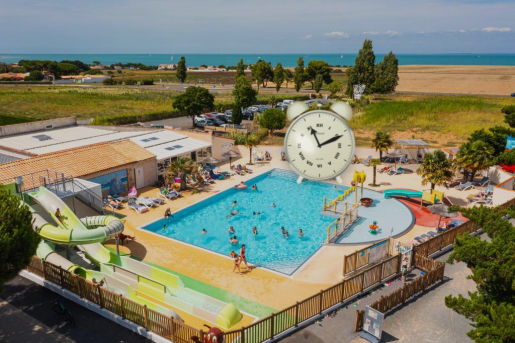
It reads 11.11
